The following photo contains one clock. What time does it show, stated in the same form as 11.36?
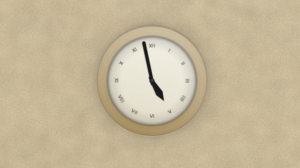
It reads 4.58
